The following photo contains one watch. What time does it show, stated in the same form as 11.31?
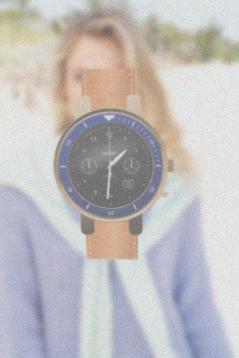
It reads 1.31
